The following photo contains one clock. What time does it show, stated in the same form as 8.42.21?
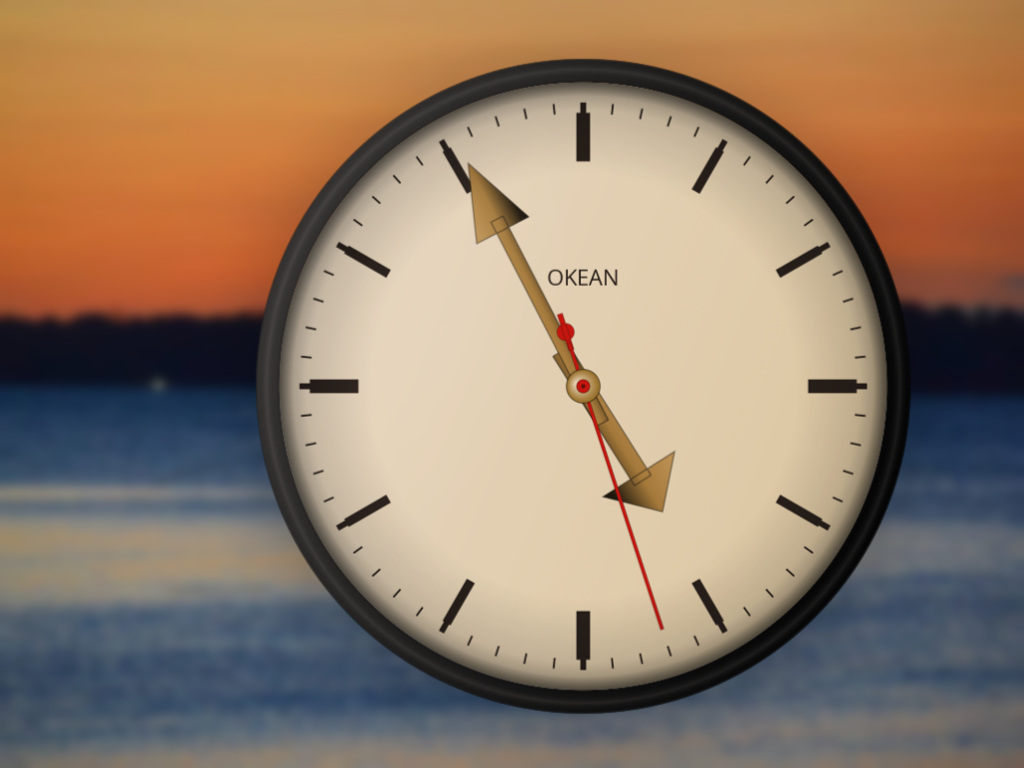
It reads 4.55.27
